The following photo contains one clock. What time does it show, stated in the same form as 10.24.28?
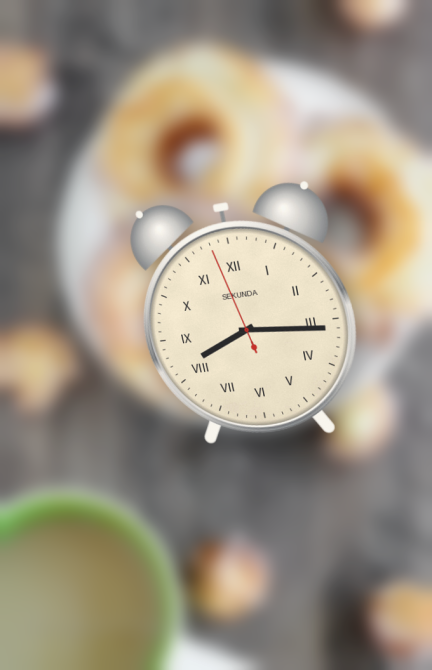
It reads 8.15.58
